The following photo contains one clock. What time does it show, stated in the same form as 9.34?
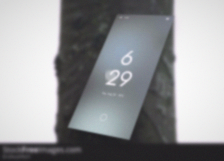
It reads 6.29
